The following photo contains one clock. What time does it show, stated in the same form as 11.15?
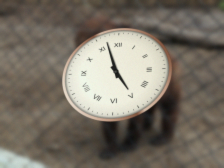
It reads 4.57
